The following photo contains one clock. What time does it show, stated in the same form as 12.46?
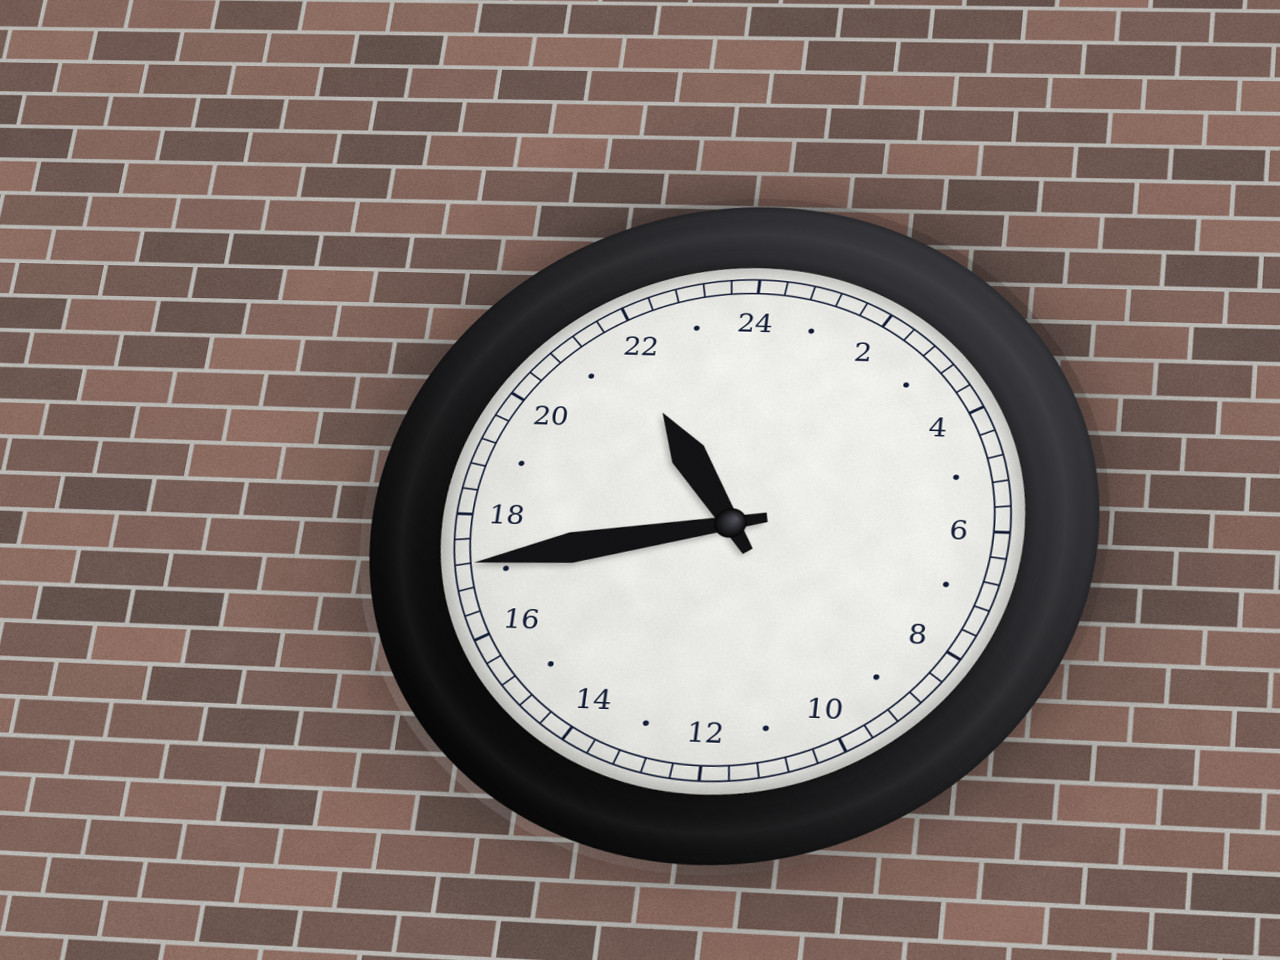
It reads 21.43
